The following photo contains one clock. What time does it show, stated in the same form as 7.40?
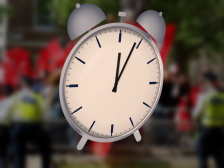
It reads 12.04
